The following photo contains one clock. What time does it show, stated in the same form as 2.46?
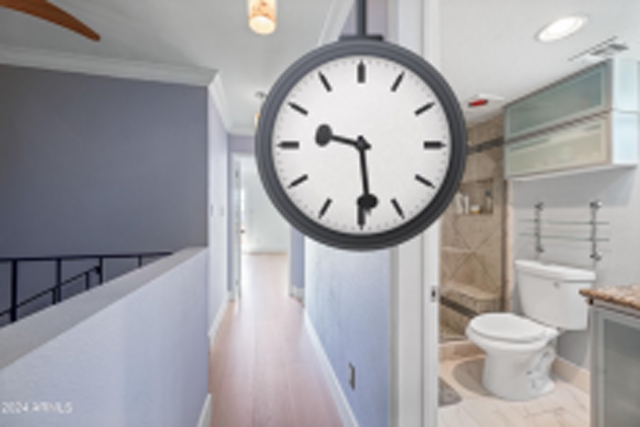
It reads 9.29
